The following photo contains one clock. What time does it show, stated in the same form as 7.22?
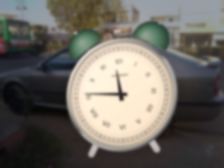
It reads 11.46
